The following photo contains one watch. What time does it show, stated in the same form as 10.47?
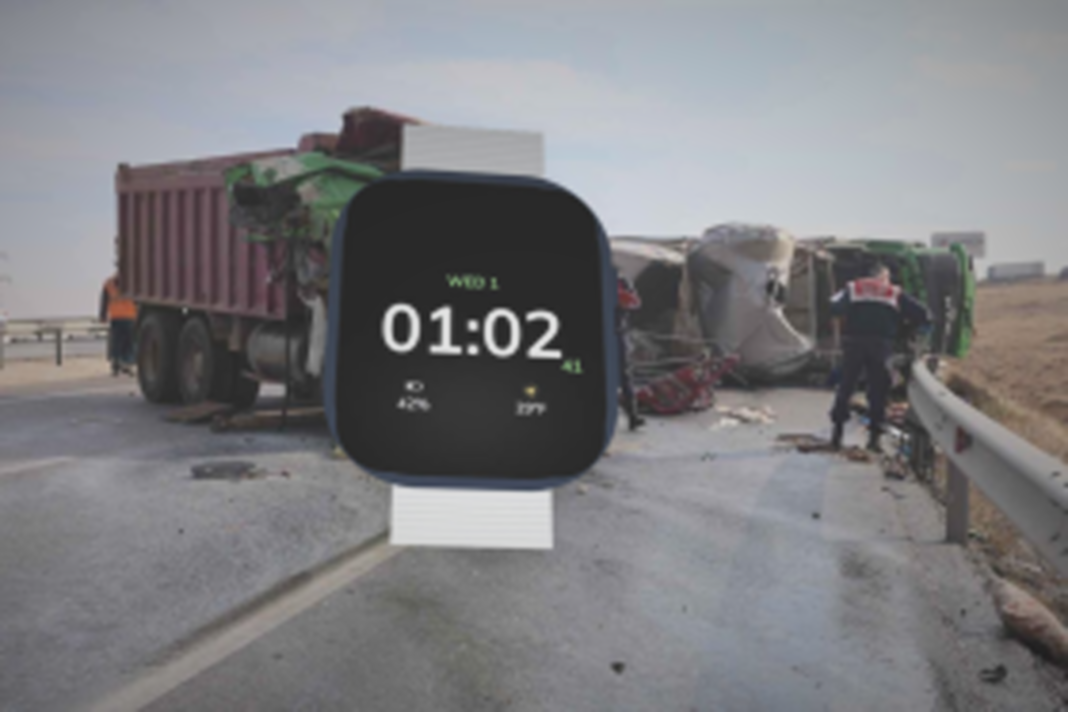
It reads 1.02
